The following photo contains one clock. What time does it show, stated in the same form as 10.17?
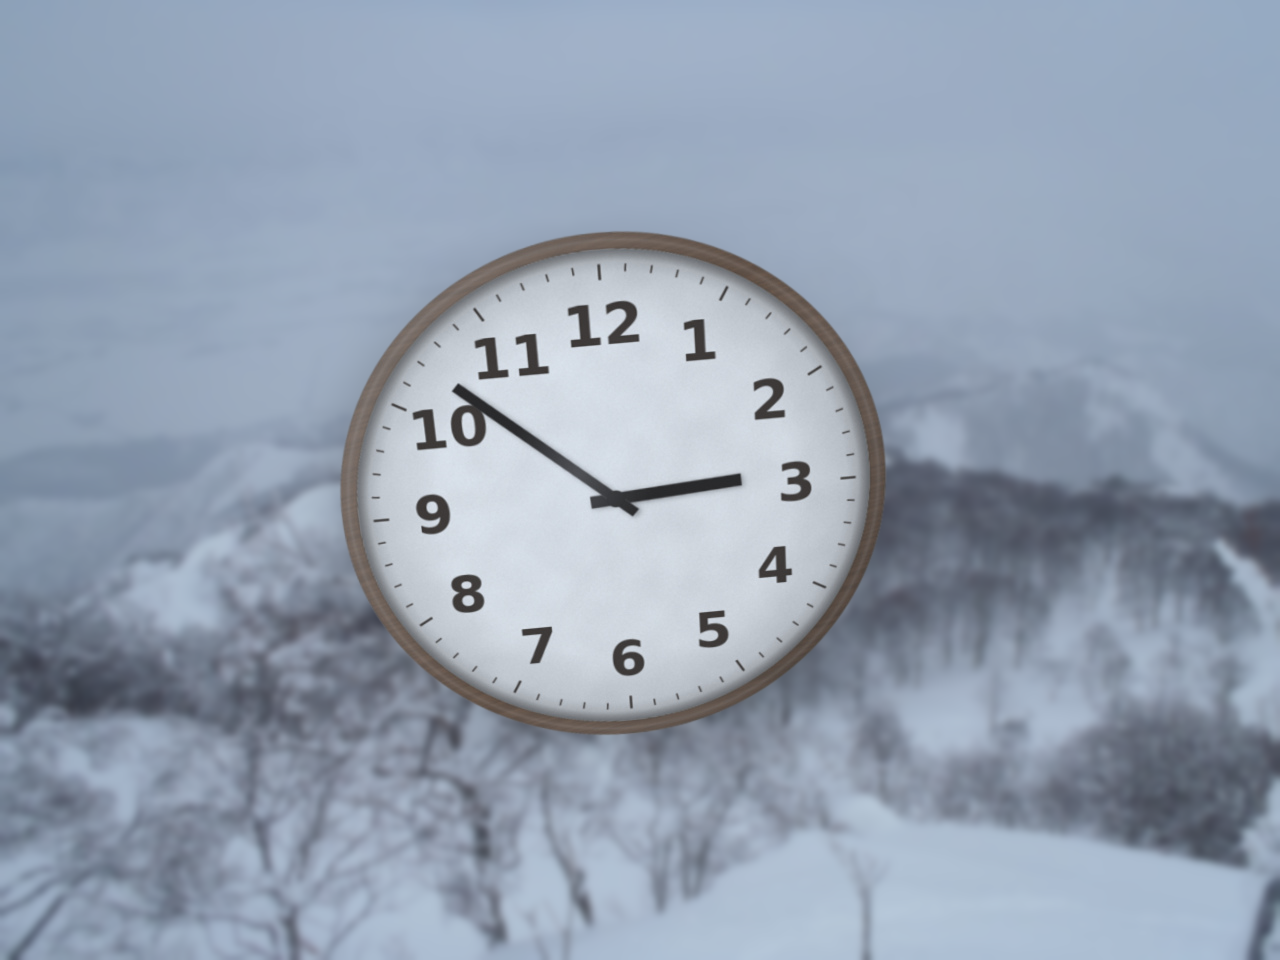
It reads 2.52
